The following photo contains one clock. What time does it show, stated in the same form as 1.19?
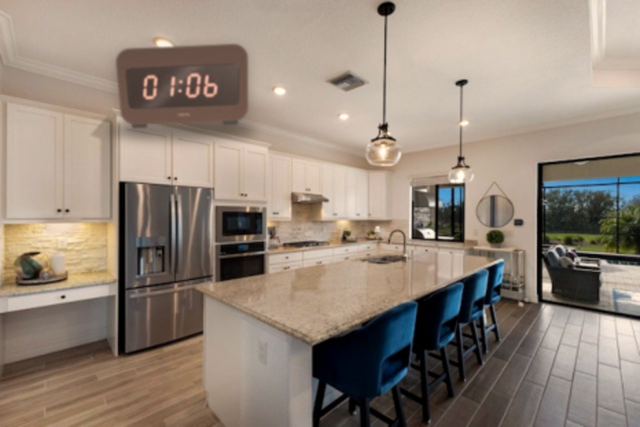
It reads 1.06
